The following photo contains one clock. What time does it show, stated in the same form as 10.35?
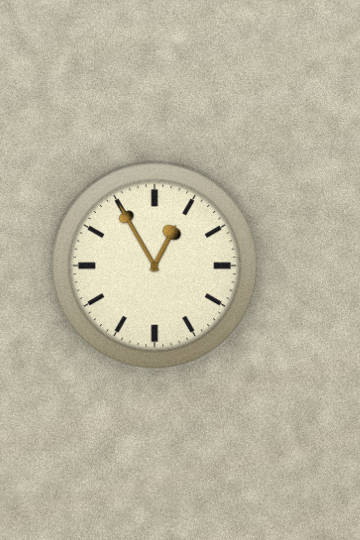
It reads 12.55
